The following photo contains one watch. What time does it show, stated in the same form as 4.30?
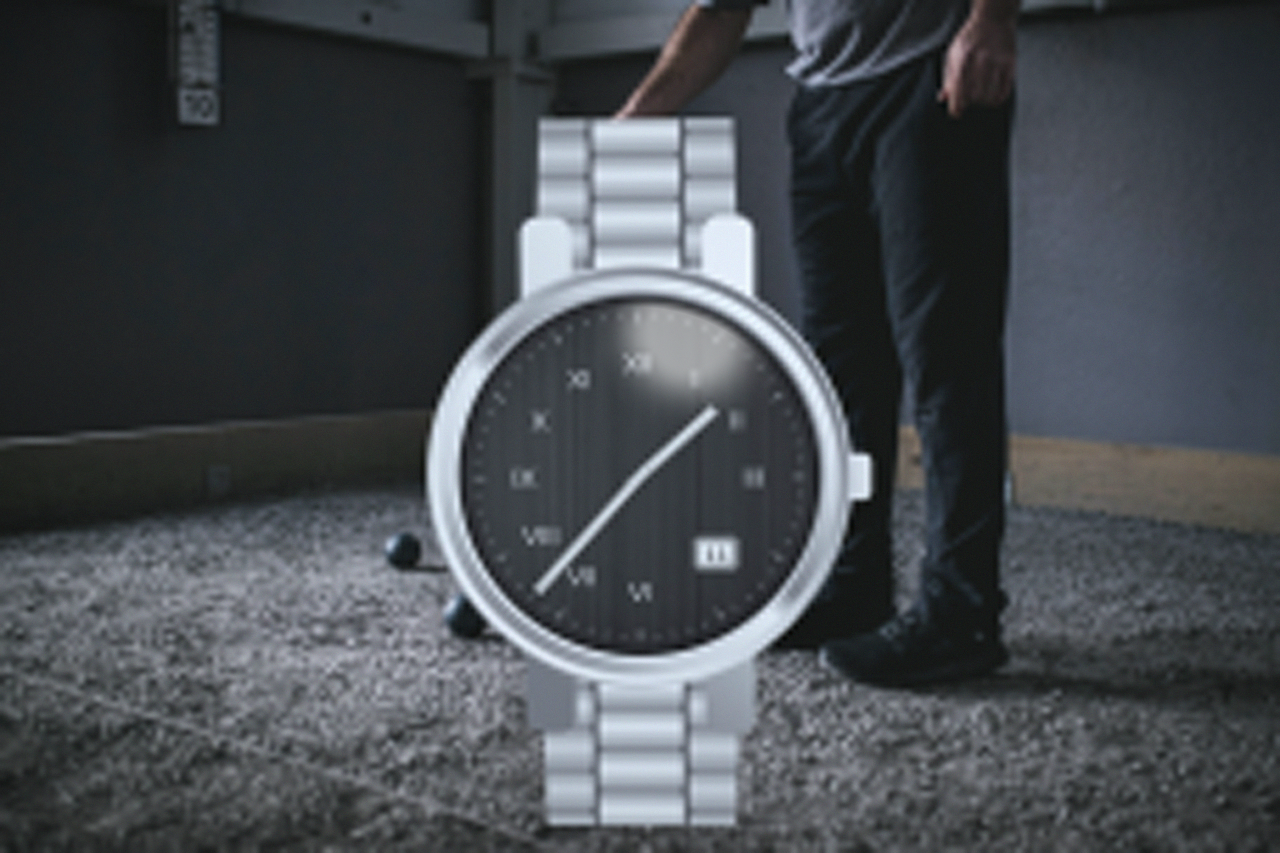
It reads 1.37
